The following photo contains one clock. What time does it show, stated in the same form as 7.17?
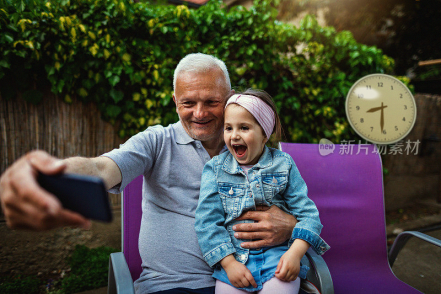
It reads 8.31
